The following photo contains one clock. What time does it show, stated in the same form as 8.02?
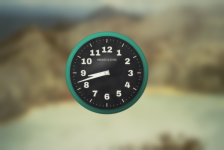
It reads 8.42
